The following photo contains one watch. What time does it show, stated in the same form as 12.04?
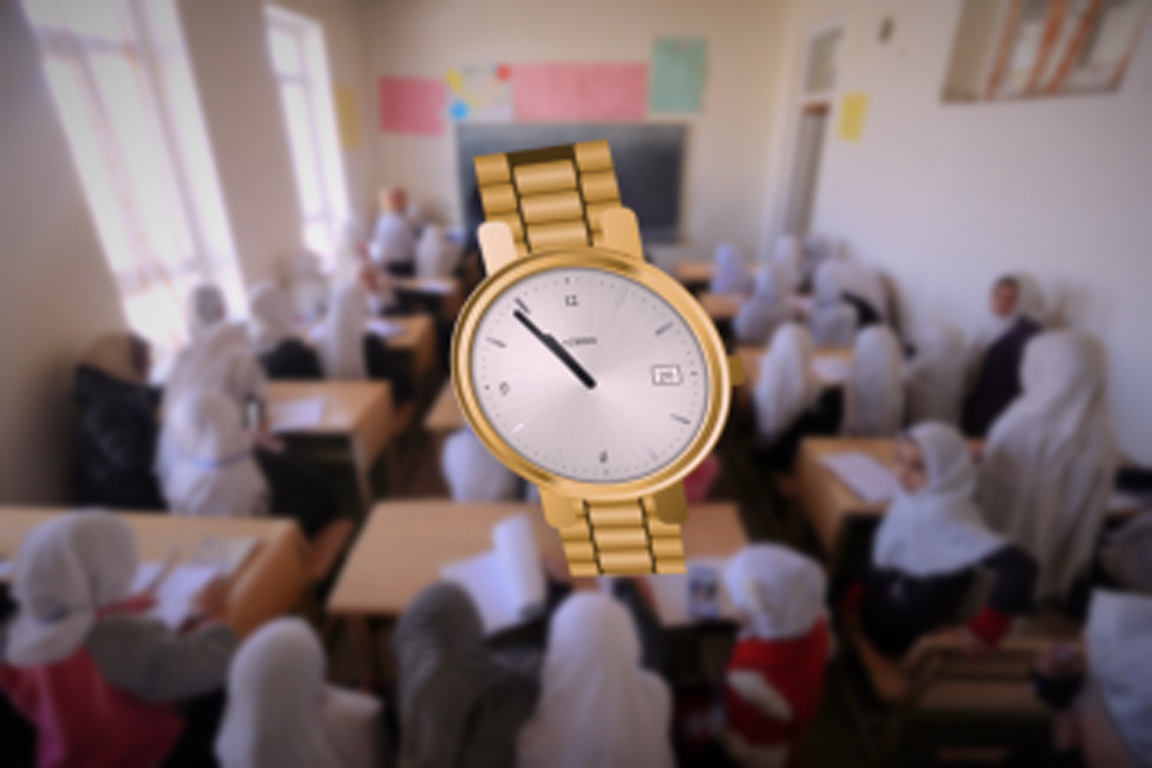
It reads 10.54
